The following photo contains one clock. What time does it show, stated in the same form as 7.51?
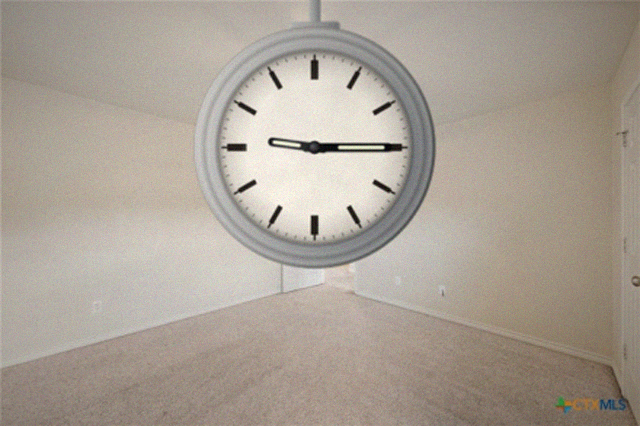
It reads 9.15
